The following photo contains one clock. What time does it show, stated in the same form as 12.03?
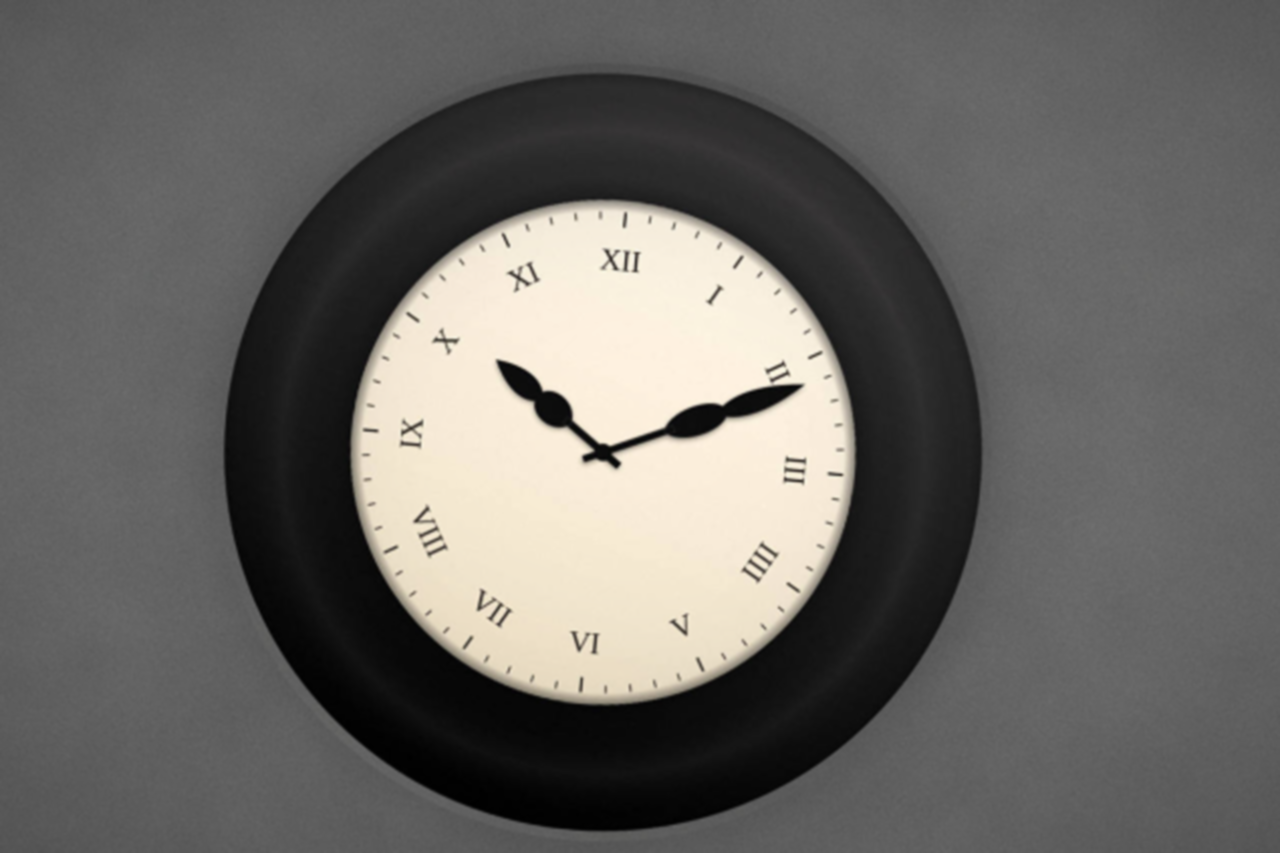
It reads 10.11
